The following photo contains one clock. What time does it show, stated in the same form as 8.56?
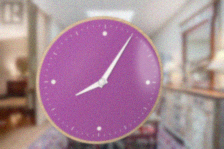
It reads 8.05
